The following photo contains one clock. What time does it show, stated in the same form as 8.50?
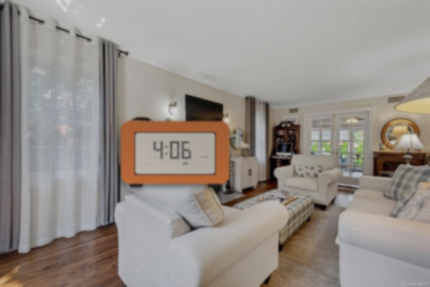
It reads 4.06
